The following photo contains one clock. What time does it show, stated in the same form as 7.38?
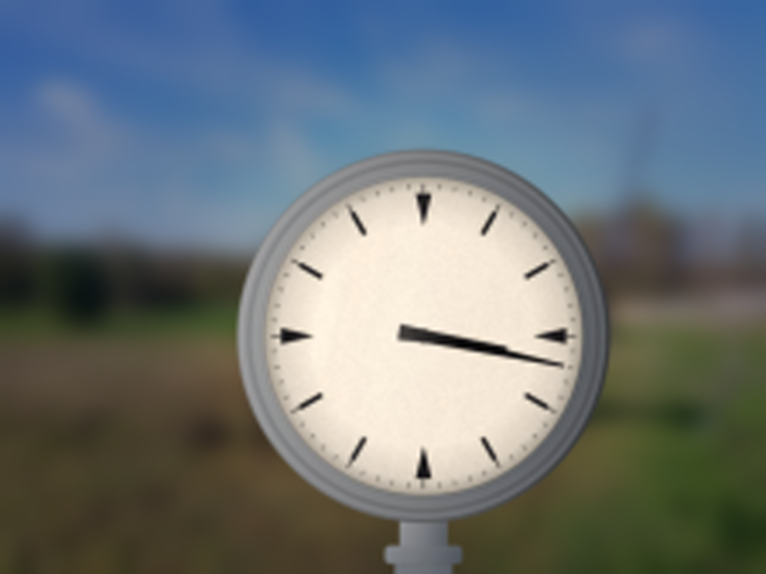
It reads 3.17
